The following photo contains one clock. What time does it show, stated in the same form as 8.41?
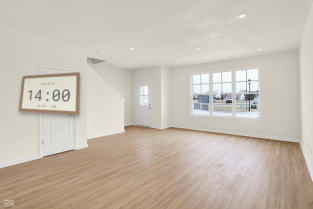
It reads 14.00
